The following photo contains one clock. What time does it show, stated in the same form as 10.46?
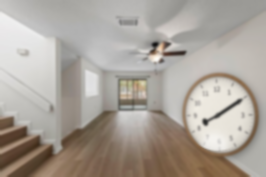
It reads 8.10
